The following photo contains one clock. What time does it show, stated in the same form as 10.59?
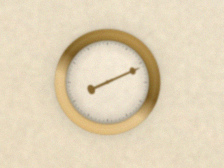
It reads 8.11
